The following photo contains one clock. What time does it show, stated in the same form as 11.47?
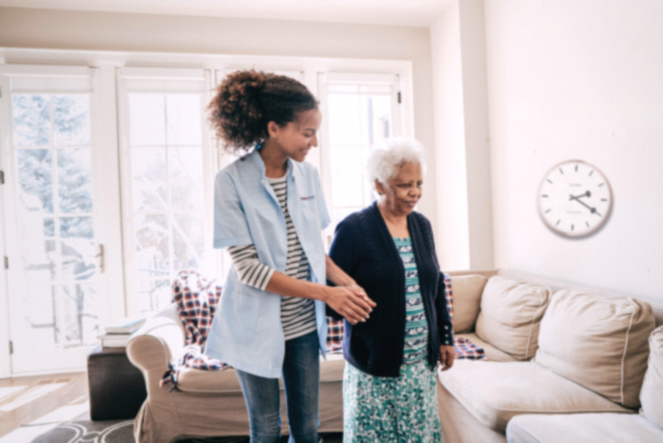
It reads 2.20
